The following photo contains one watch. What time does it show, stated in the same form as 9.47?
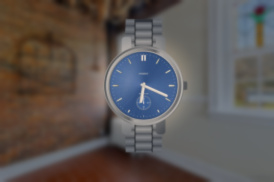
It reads 6.19
